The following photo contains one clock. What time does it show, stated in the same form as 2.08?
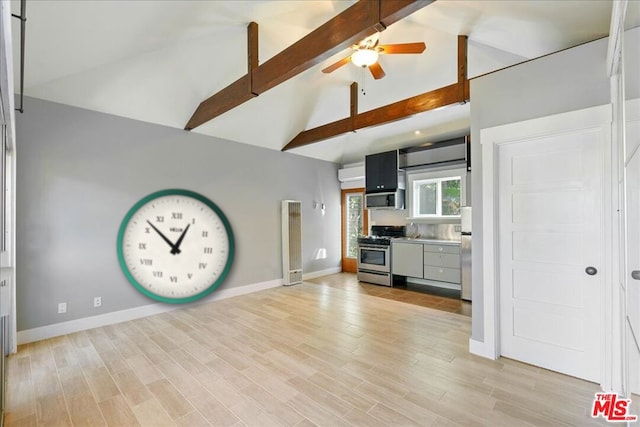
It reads 12.52
